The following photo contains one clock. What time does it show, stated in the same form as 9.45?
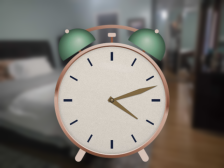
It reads 4.12
